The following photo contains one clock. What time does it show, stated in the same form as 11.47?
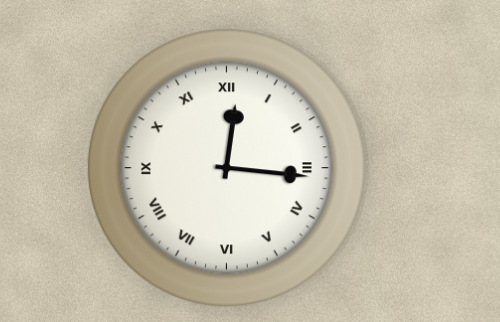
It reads 12.16
